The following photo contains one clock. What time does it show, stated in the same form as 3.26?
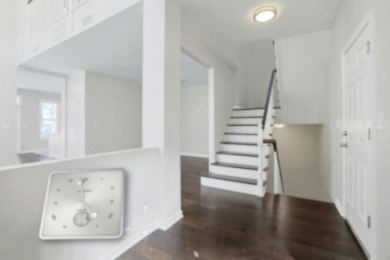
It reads 4.58
